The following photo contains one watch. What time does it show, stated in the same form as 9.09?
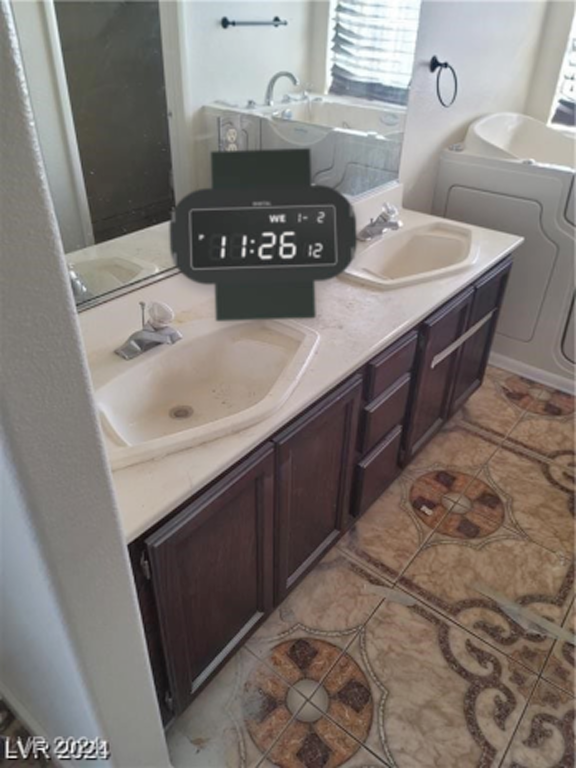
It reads 11.26
